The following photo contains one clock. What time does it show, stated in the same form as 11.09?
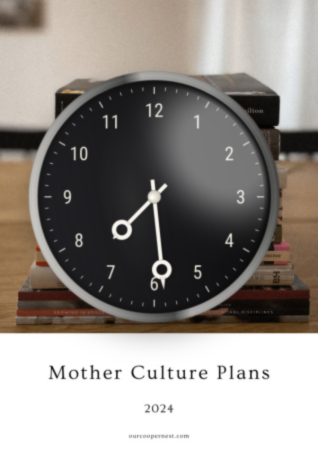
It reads 7.29
